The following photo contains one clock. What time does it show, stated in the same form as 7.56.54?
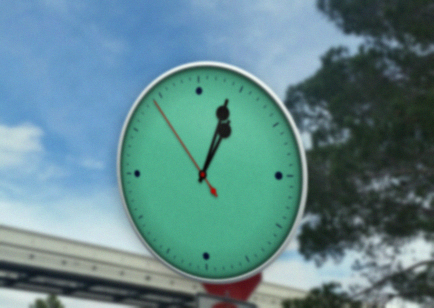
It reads 1.03.54
